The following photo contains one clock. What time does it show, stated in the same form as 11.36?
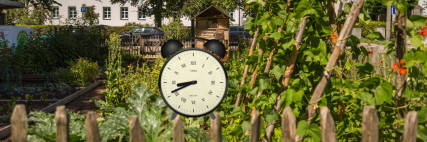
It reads 8.41
